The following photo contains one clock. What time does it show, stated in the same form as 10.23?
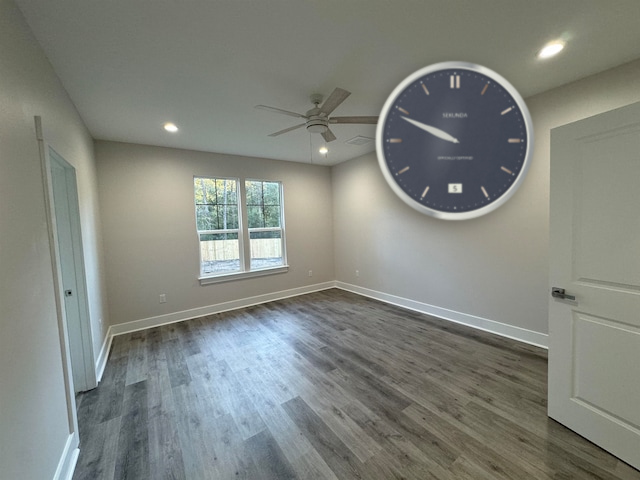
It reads 9.49
